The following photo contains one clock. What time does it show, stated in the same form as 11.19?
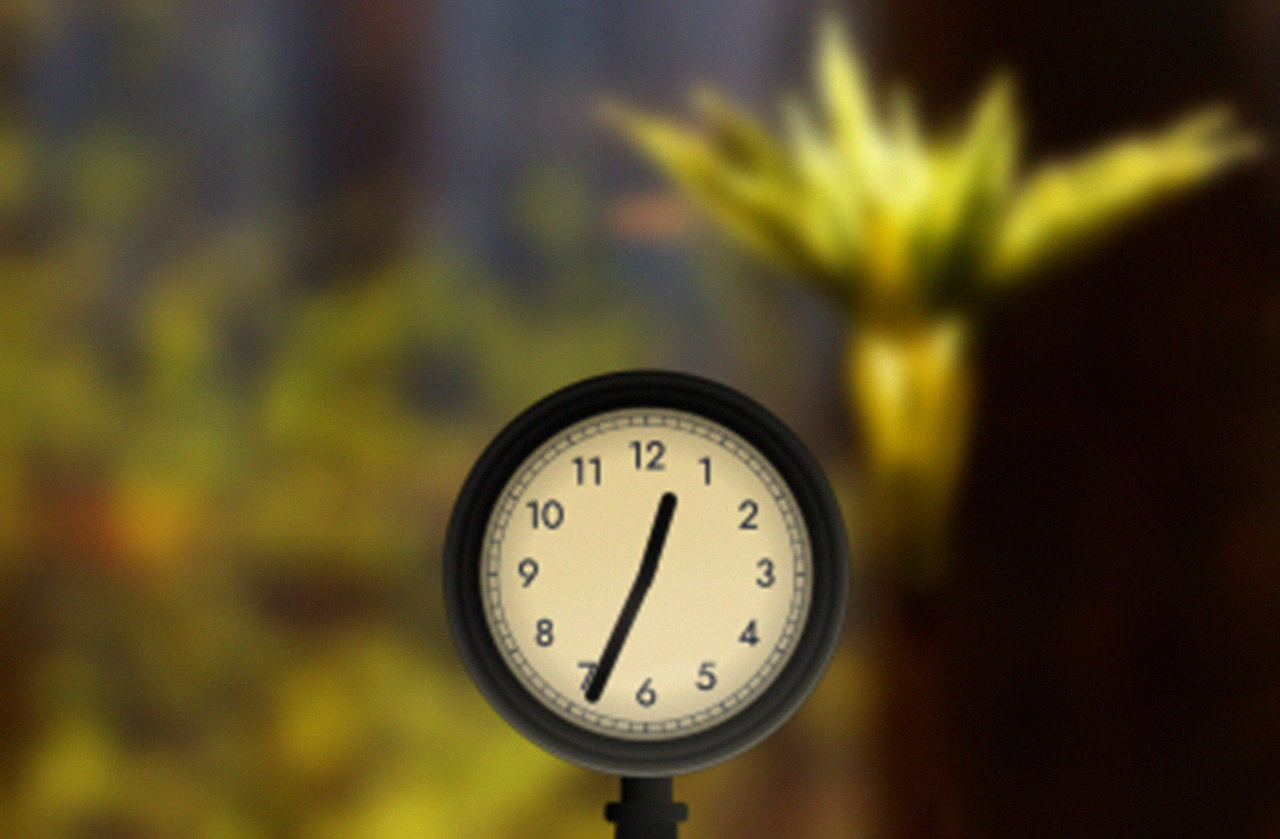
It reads 12.34
